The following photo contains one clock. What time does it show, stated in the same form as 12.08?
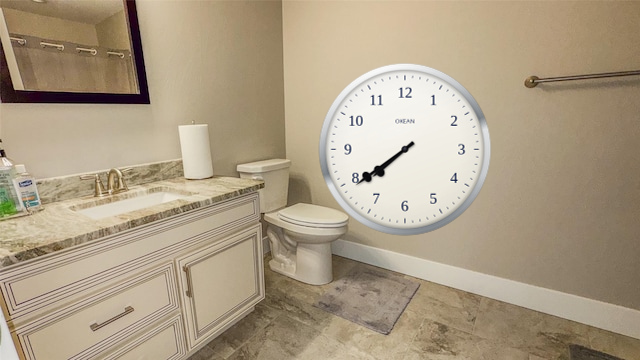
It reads 7.39
